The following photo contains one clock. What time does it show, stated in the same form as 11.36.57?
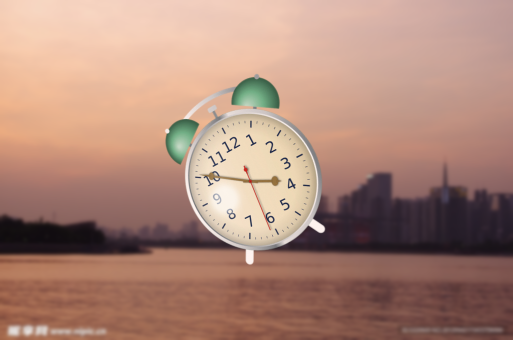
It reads 3.50.31
